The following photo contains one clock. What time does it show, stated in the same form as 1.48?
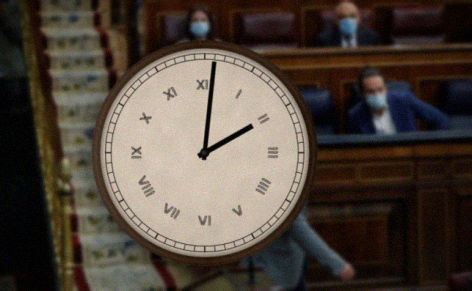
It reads 2.01
